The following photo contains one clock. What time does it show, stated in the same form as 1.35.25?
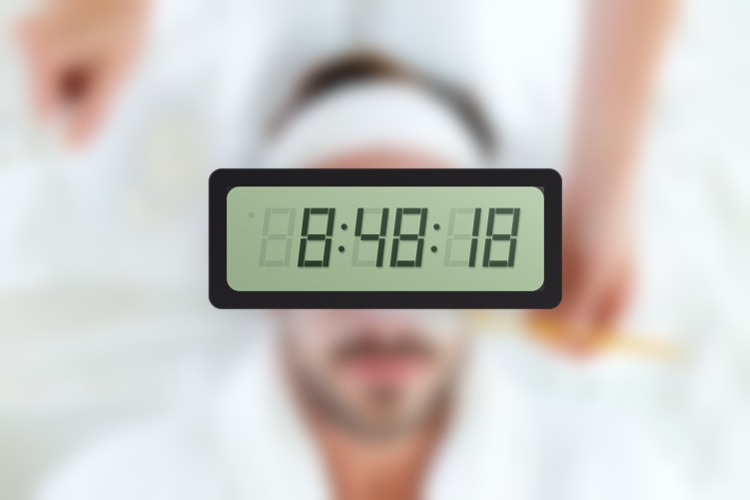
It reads 8.48.18
